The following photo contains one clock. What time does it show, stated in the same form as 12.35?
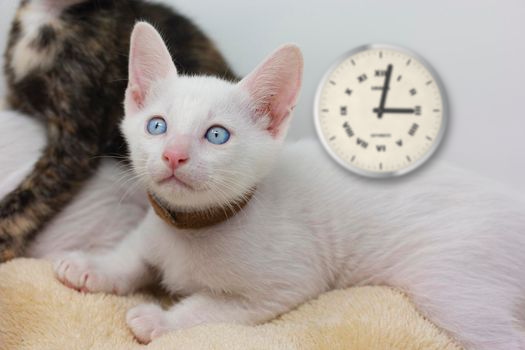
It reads 3.02
